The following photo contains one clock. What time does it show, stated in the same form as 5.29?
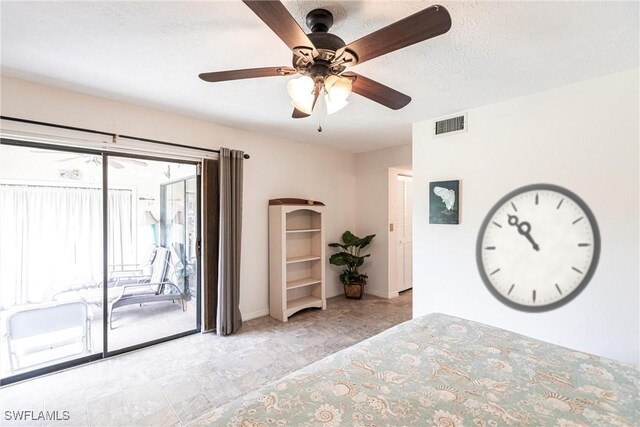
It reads 10.53
